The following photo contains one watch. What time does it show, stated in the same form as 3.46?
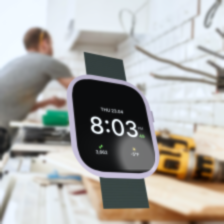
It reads 8.03
